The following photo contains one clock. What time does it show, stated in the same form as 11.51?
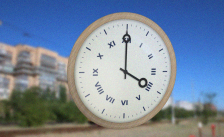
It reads 4.00
